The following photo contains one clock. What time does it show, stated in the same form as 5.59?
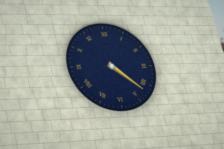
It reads 4.22
